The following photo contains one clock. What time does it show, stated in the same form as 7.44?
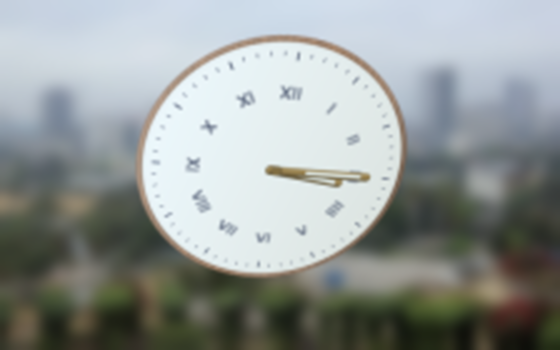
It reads 3.15
